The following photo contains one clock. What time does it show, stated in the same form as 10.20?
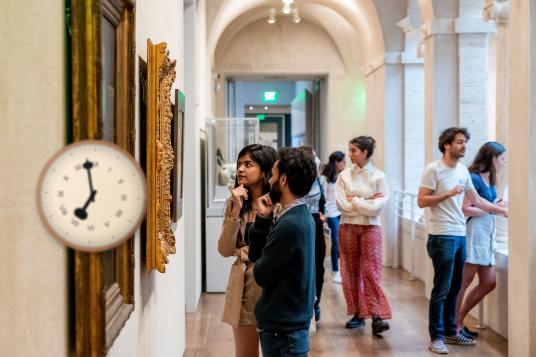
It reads 6.58
